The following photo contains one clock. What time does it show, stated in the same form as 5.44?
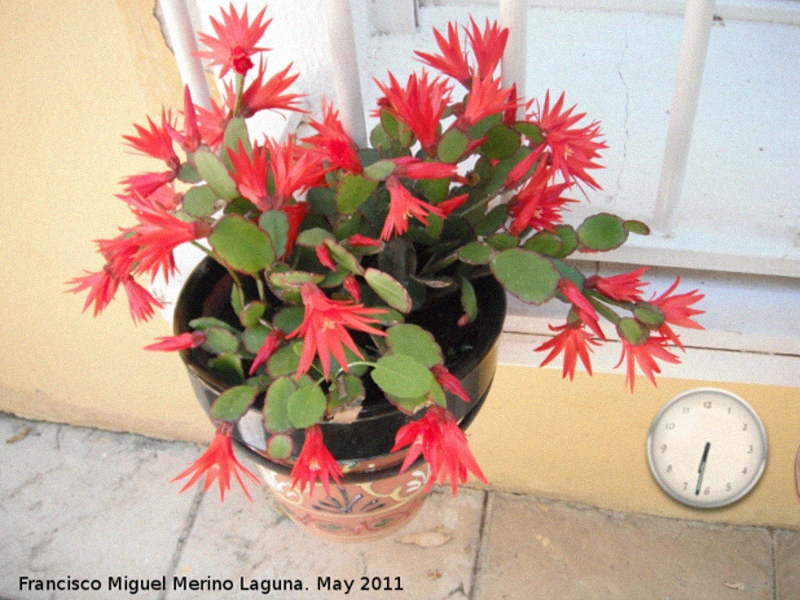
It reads 6.32
